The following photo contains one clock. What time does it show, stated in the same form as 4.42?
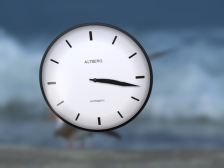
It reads 3.17
